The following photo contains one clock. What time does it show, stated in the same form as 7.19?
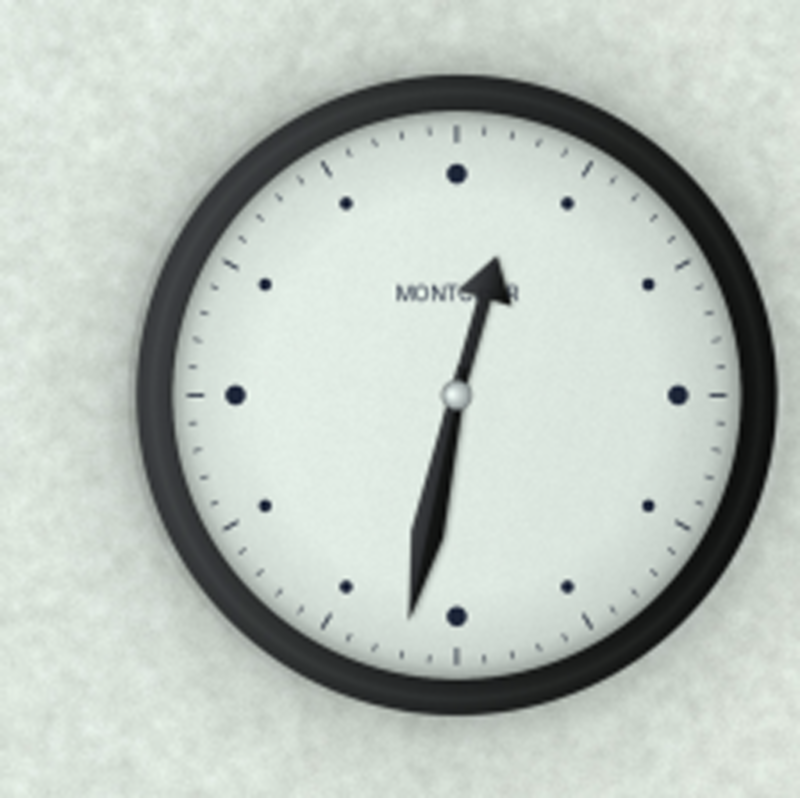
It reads 12.32
